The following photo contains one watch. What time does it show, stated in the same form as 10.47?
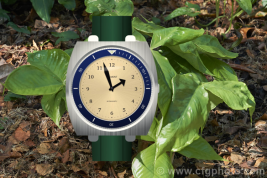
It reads 1.57
